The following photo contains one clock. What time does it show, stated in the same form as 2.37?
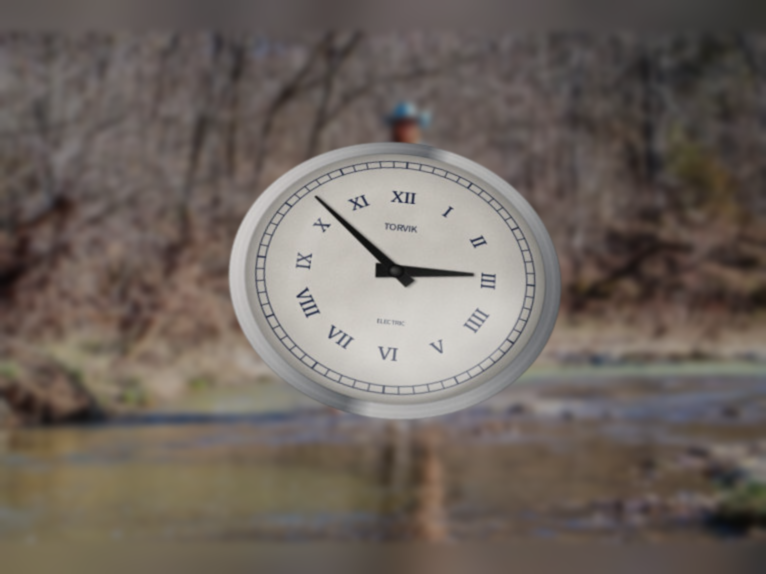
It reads 2.52
